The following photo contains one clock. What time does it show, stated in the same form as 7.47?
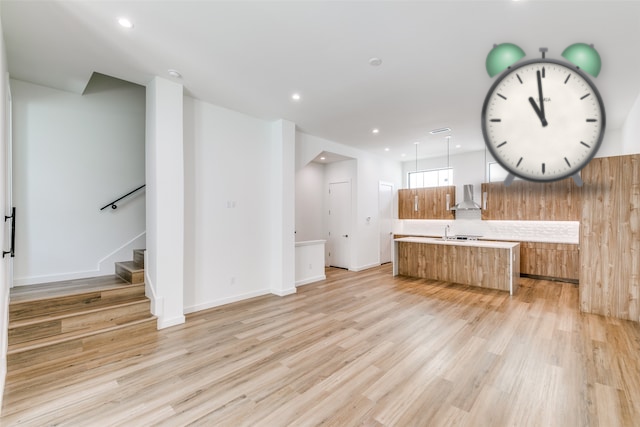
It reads 10.59
